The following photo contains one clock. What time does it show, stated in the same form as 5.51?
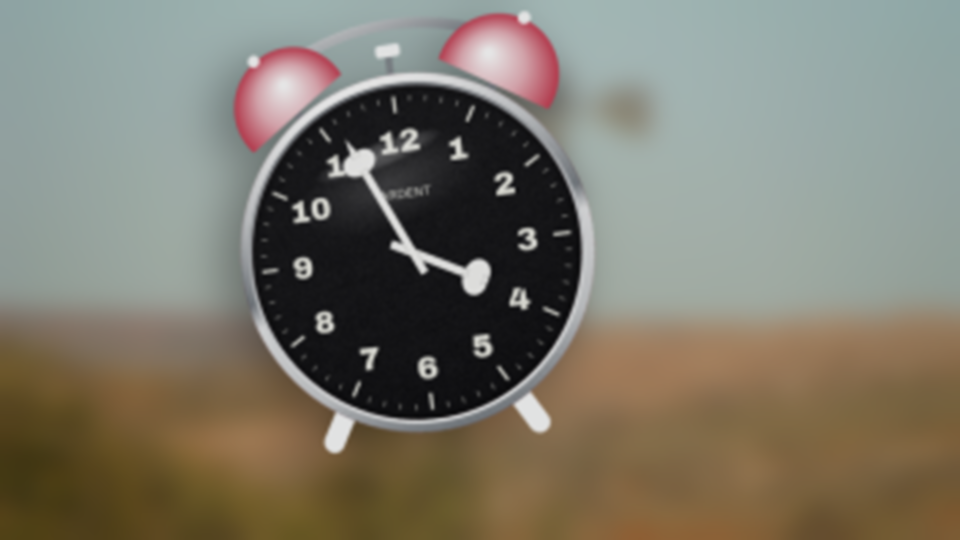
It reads 3.56
